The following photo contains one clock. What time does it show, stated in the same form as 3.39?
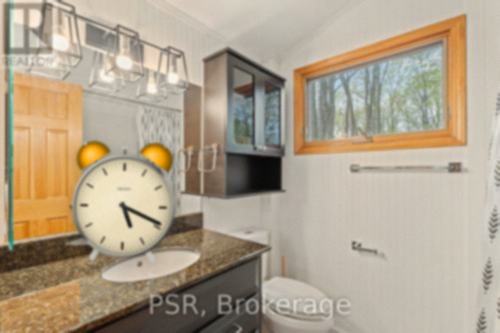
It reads 5.19
